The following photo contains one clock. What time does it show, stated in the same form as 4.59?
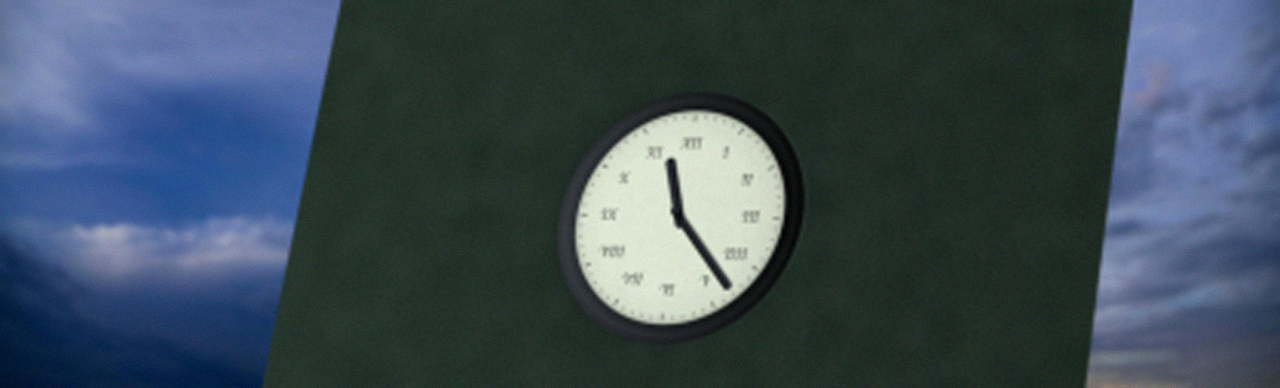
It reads 11.23
